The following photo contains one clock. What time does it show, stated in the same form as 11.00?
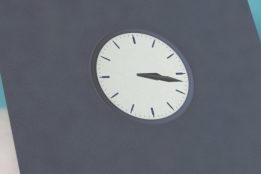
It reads 3.17
